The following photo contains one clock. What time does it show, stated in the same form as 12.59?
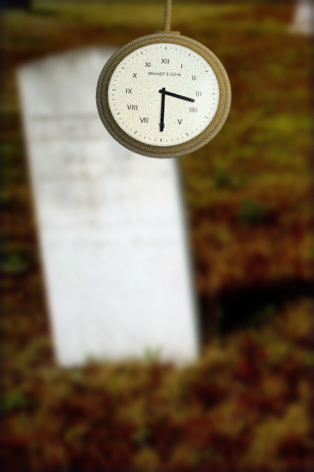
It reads 3.30
